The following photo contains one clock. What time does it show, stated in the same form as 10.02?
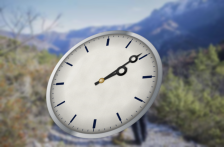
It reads 2.09
